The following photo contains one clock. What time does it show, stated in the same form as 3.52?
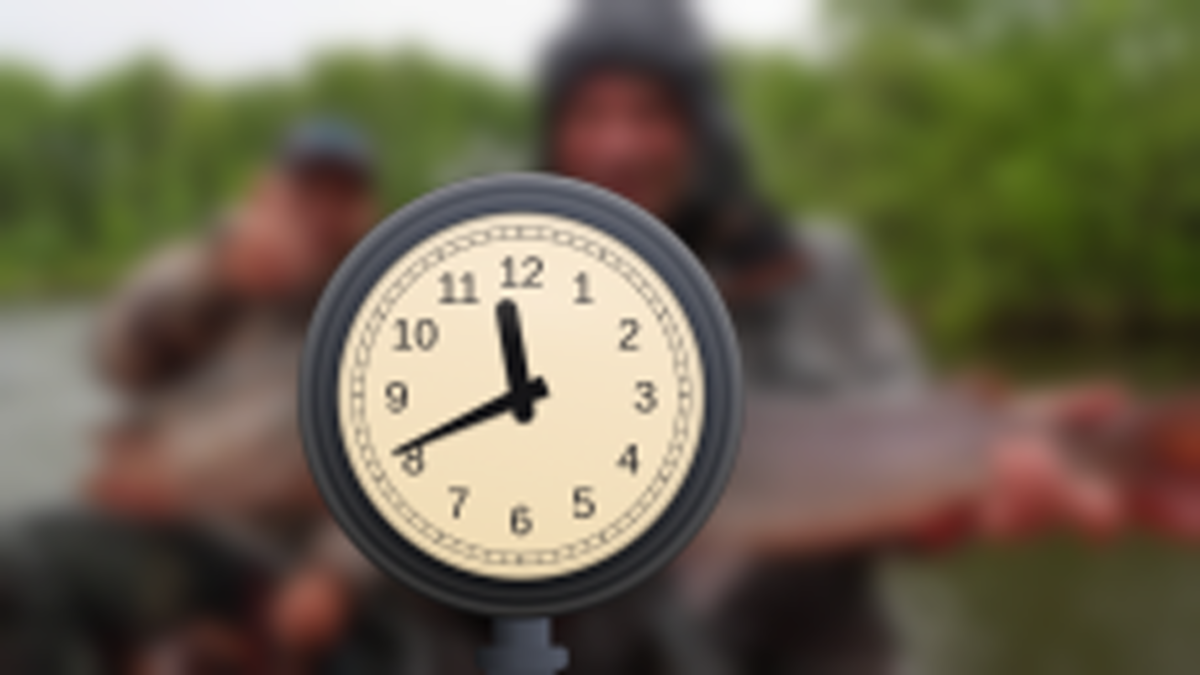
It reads 11.41
